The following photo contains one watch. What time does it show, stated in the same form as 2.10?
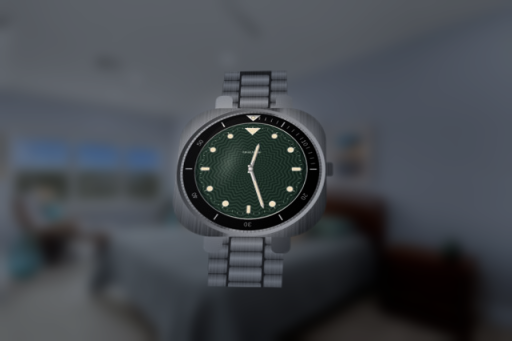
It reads 12.27
